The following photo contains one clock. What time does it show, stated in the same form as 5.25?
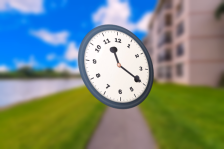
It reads 11.20
